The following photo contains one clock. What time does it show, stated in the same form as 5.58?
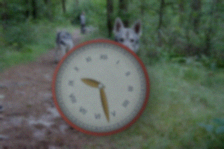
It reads 9.27
